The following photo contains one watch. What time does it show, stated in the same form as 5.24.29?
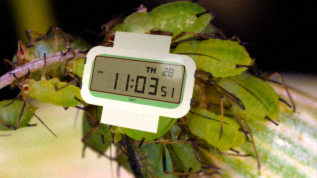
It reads 11.03.51
